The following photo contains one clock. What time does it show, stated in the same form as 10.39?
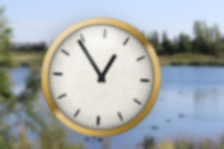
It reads 12.54
